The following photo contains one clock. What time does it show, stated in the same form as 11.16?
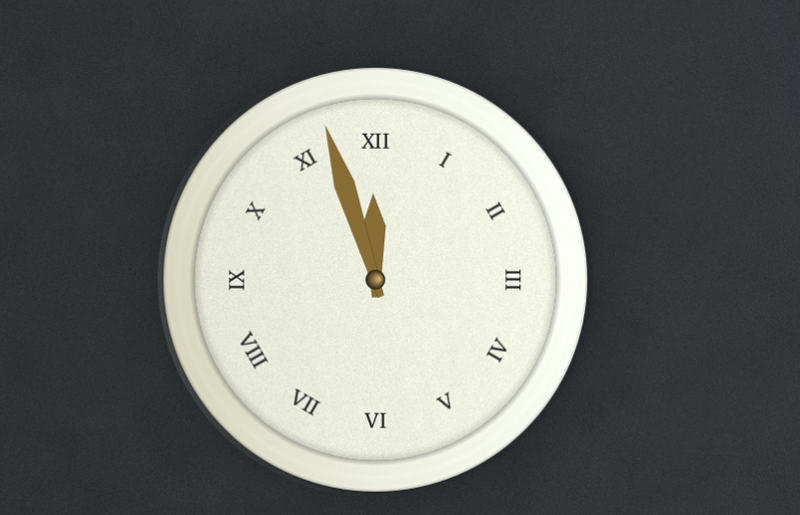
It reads 11.57
